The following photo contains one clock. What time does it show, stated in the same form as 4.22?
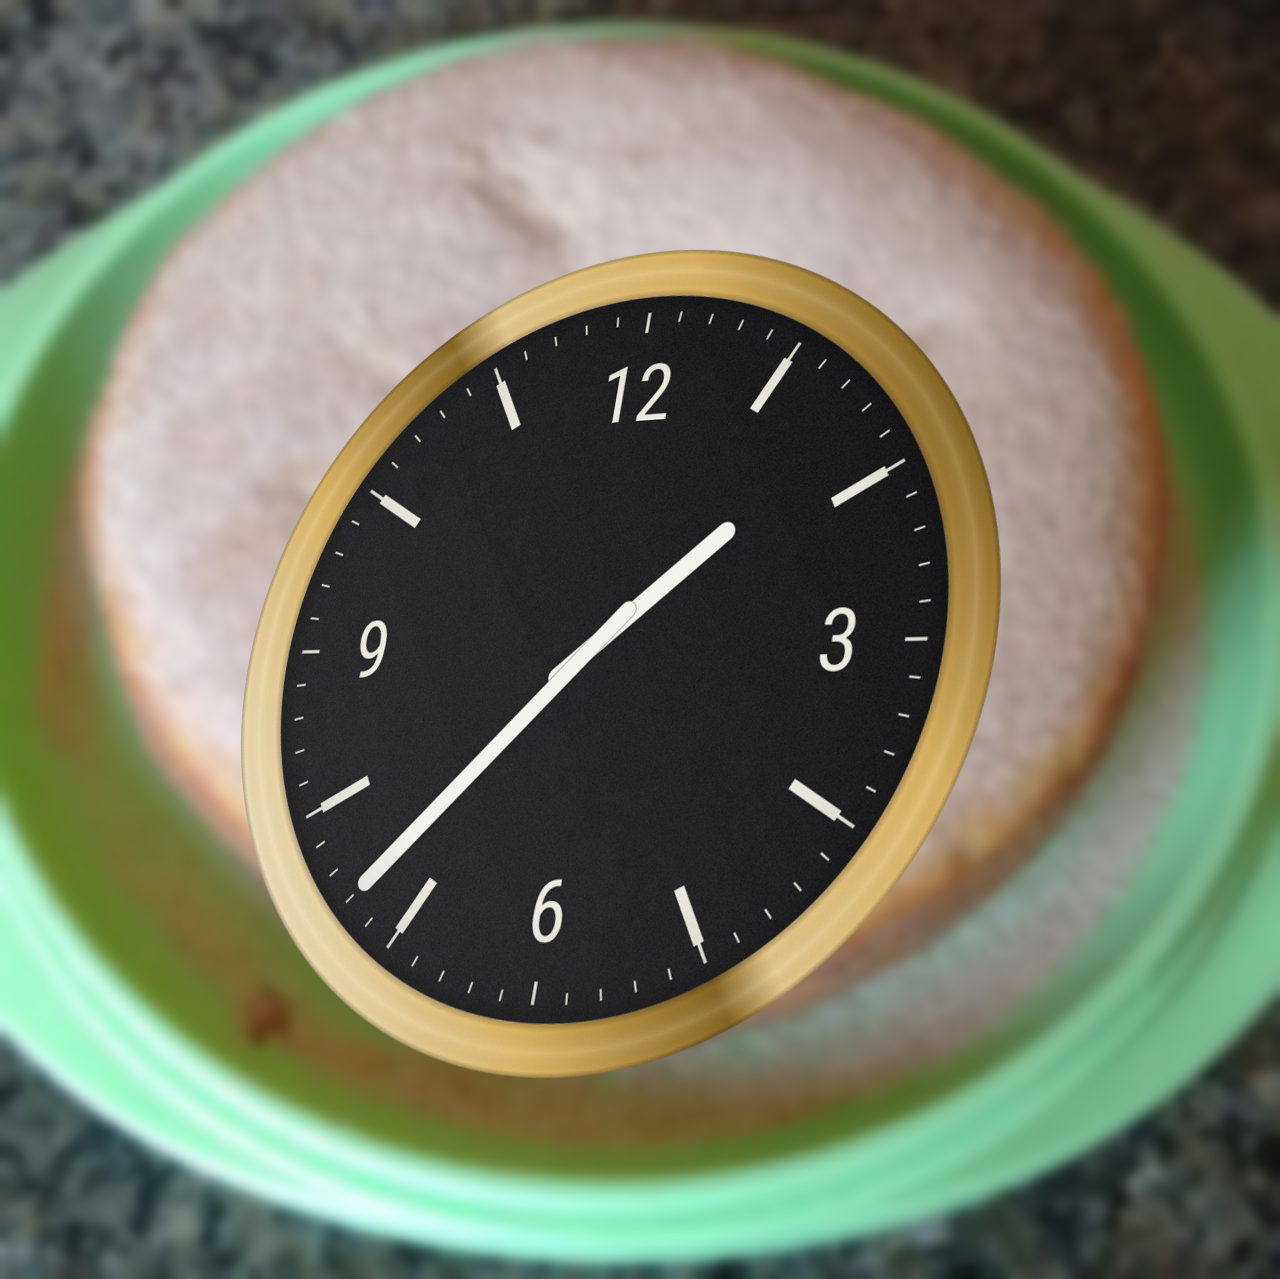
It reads 1.37
